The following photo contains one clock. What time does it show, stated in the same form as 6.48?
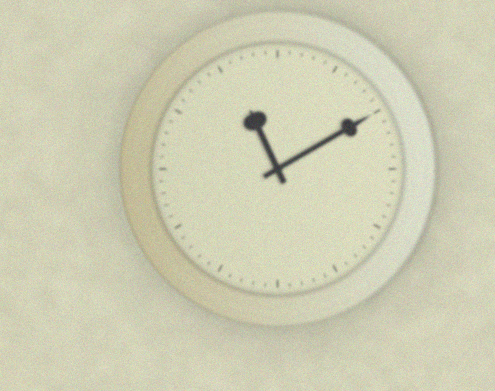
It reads 11.10
